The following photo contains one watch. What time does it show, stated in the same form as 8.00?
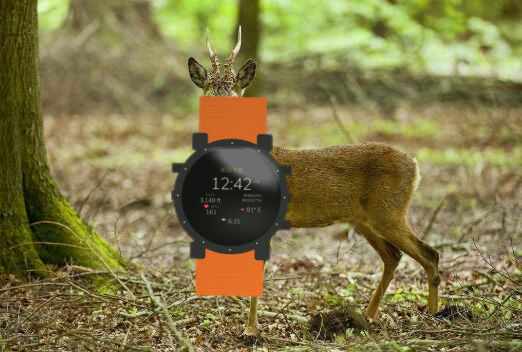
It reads 12.42
